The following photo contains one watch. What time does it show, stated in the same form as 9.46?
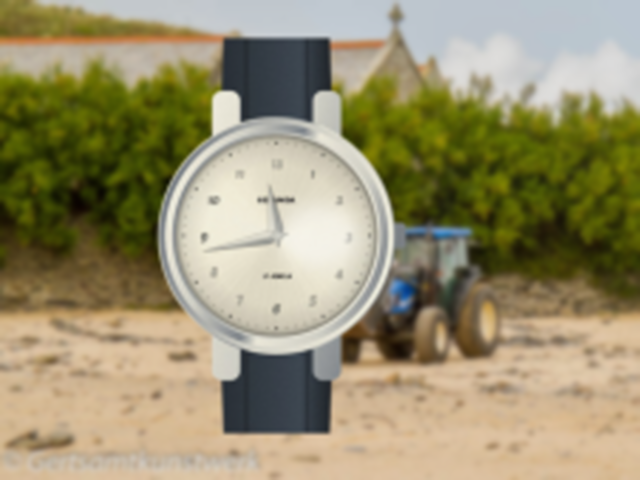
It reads 11.43
